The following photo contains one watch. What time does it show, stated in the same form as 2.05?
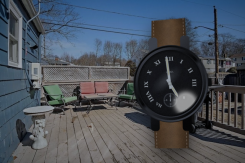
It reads 4.59
